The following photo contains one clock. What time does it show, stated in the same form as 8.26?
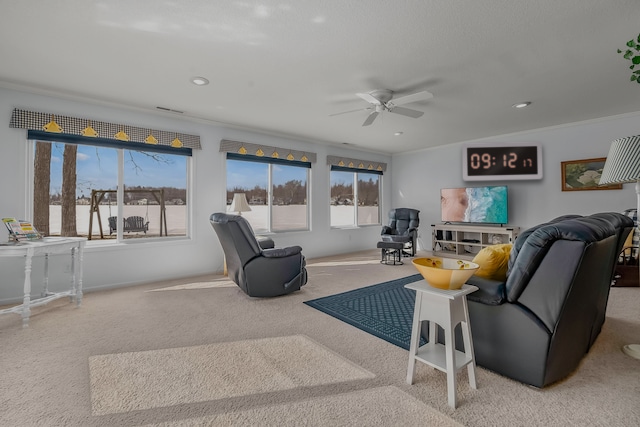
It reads 9.12
